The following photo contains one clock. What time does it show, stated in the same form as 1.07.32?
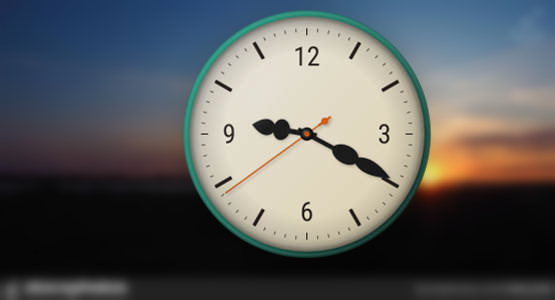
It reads 9.19.39
